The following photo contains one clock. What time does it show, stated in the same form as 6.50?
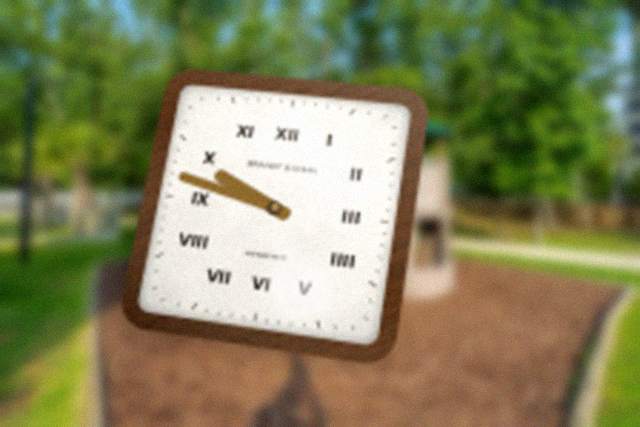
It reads 9.47
